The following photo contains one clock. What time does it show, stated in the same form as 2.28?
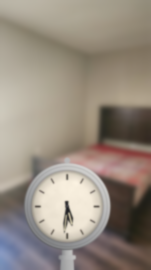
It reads 5.31
